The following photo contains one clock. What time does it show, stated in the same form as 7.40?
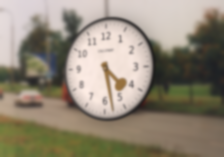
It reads 4.28
